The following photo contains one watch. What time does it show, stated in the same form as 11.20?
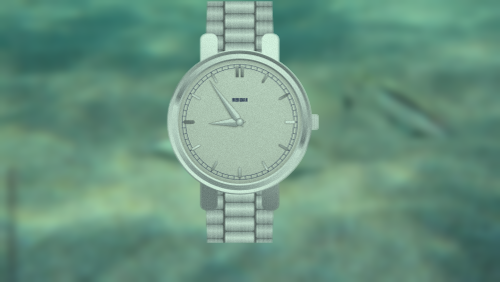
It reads 8.54
